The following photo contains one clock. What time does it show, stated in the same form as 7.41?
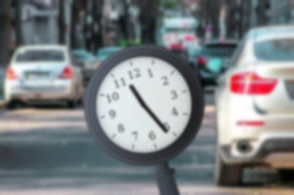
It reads 11.26
